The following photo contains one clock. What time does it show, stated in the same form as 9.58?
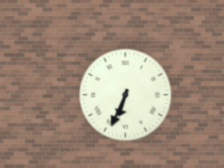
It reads 6.34
